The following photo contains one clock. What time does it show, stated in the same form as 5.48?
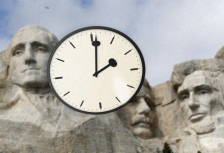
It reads 2.01
